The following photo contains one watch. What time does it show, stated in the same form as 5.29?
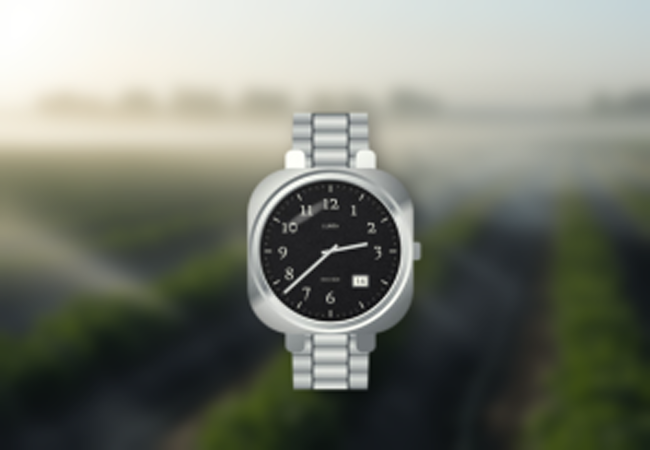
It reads 2.38
